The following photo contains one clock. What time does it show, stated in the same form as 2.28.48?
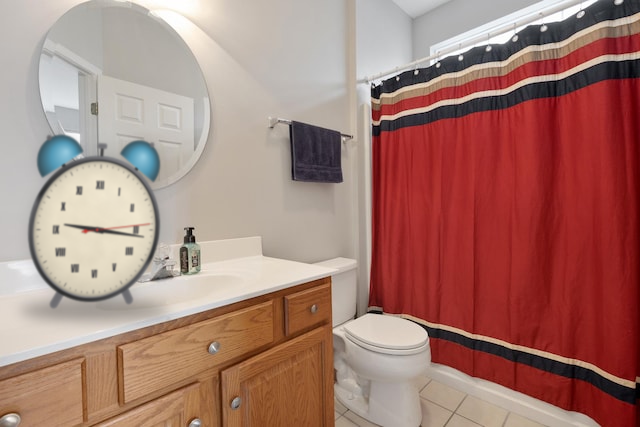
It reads 9.16.14
